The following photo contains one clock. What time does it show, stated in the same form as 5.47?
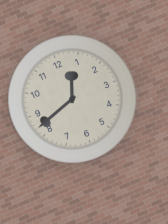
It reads 12.42
